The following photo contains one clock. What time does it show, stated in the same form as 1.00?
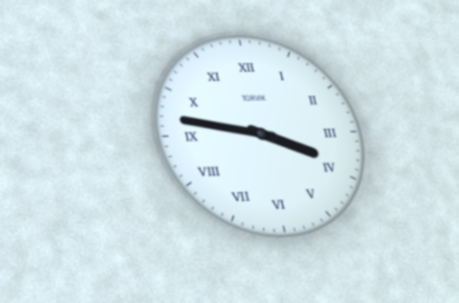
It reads 3.47
